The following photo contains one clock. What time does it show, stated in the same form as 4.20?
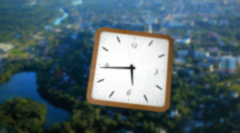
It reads 5.44
